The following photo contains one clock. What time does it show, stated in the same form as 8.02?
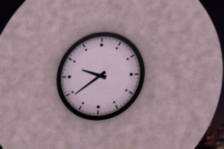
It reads 9.39
